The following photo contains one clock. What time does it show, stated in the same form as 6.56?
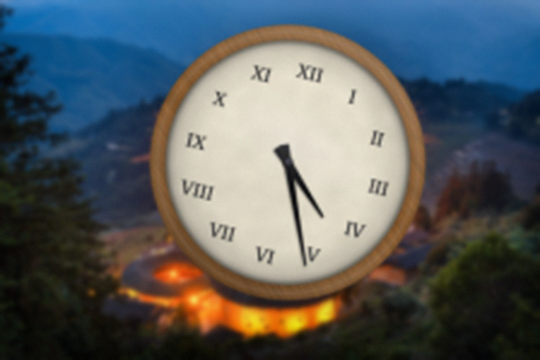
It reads 4.26
